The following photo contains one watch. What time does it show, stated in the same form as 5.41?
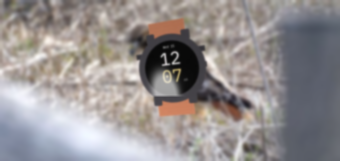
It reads 12.07
